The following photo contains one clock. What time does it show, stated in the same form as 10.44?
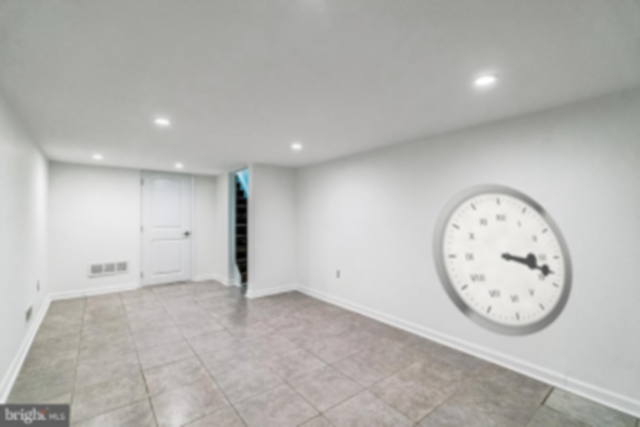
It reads 3.18
